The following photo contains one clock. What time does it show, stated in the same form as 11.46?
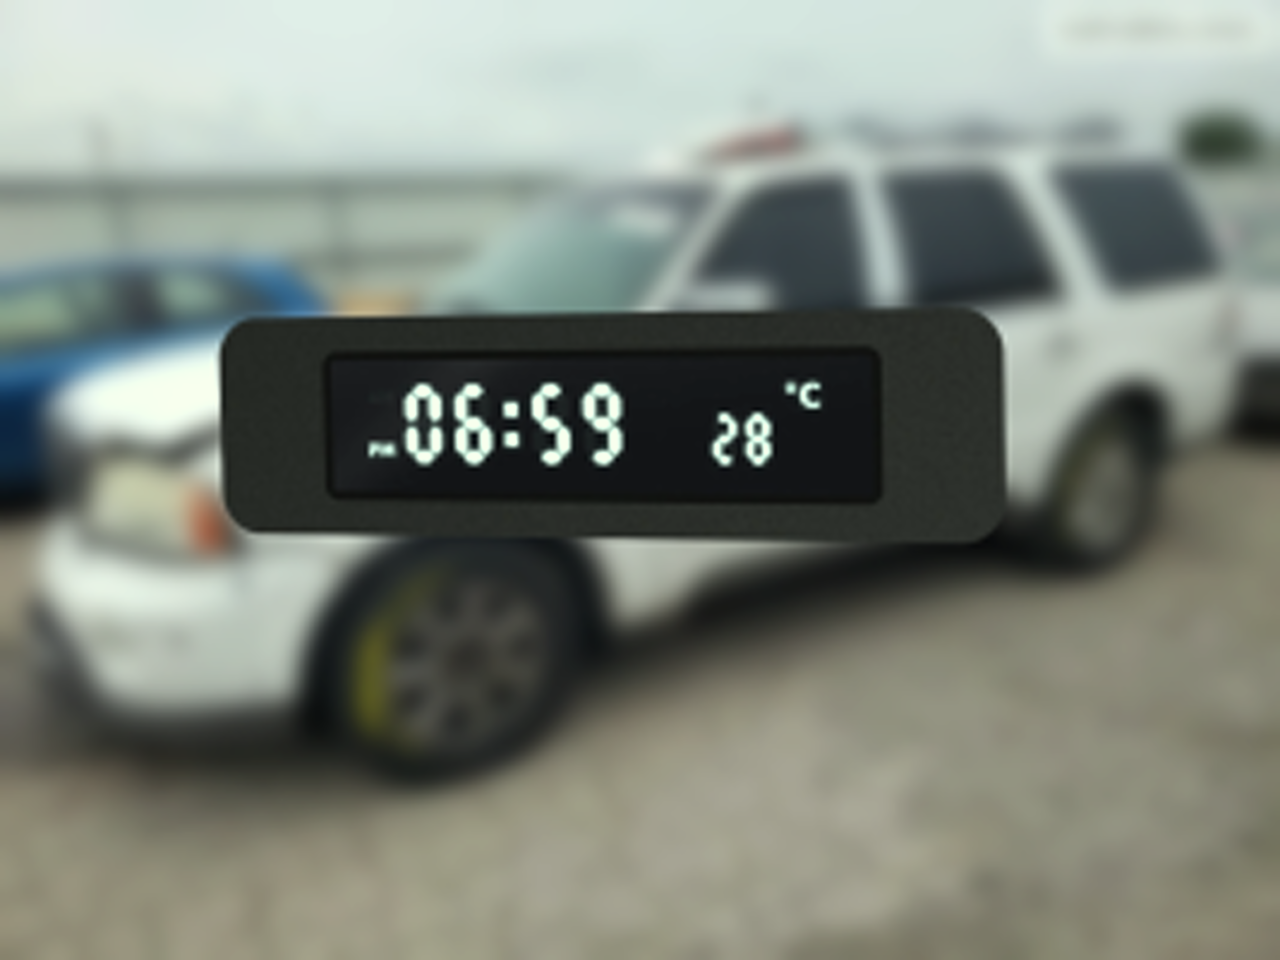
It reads 6.59
